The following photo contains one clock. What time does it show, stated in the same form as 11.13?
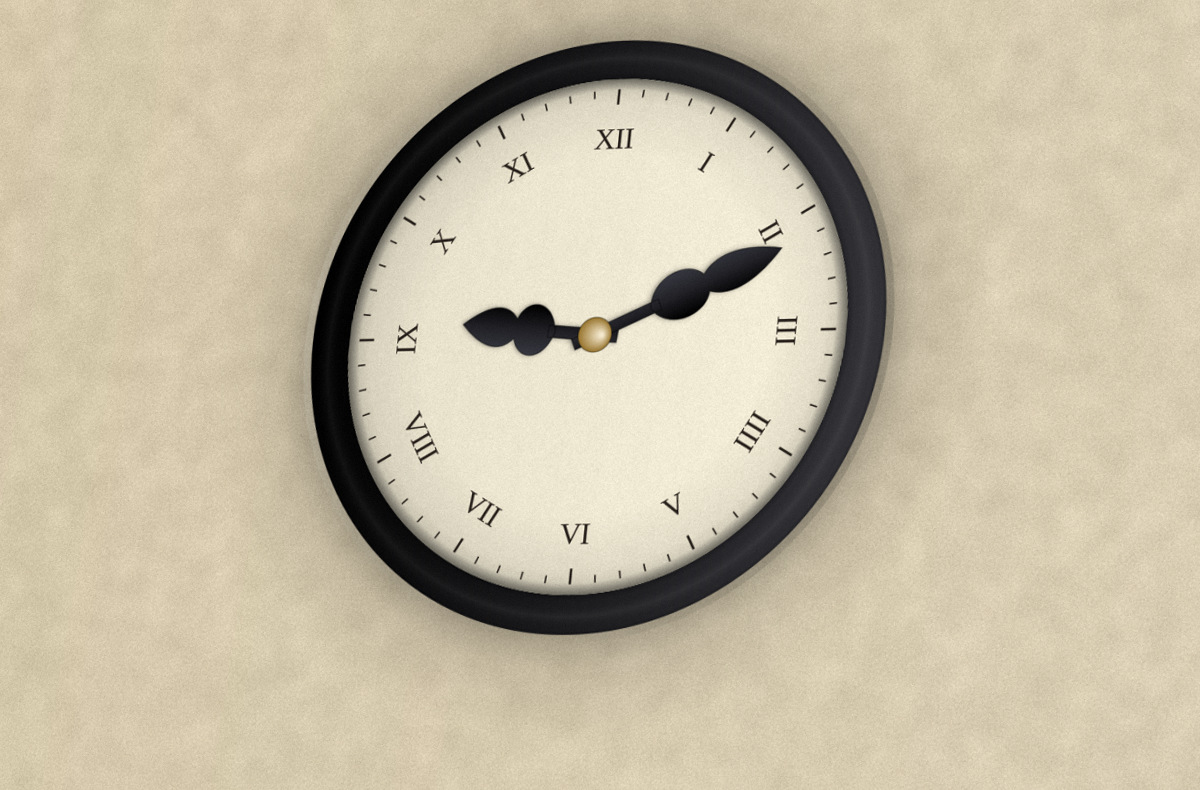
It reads 9.11
